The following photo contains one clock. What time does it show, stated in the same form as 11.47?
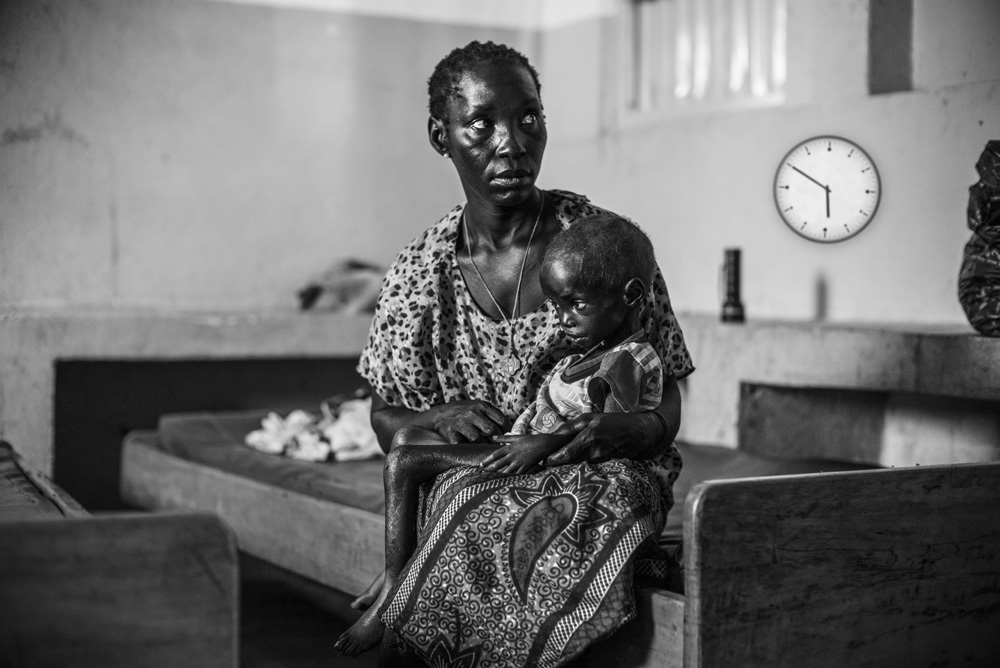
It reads 5.50
